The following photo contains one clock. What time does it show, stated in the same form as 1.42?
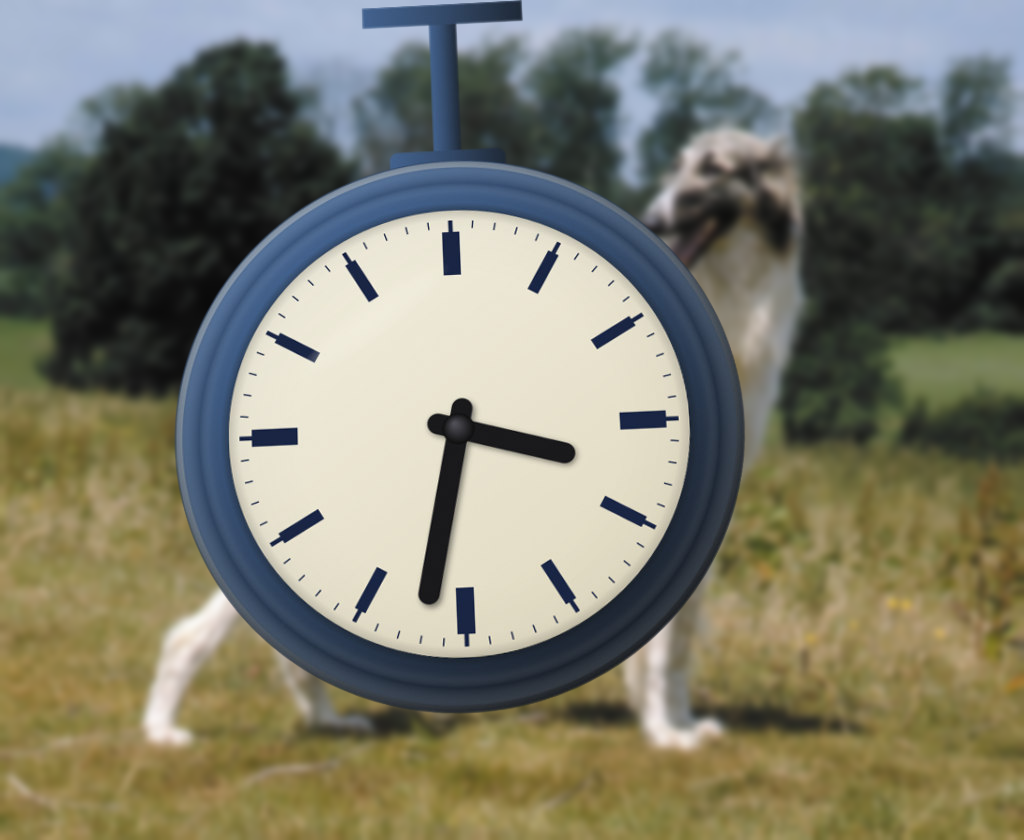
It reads 3.32
